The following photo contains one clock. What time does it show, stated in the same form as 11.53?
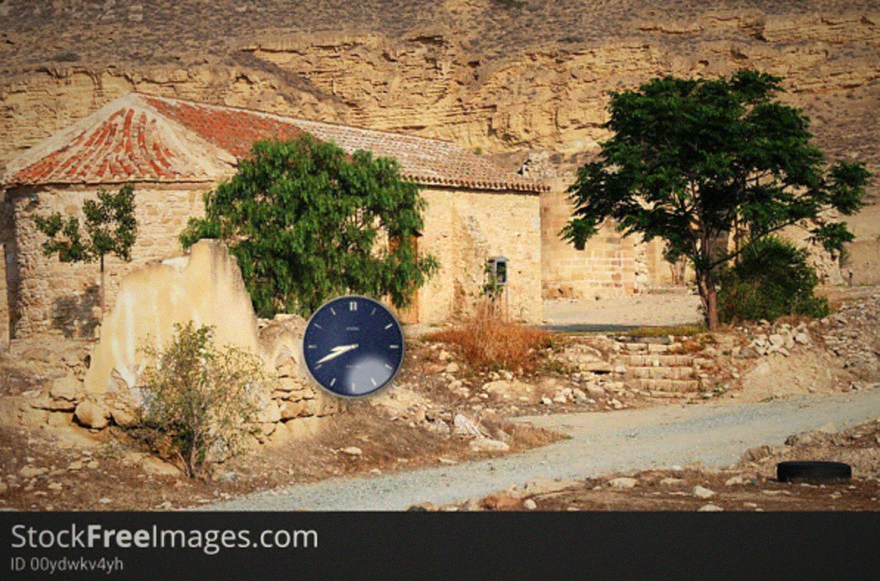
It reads 8.41
